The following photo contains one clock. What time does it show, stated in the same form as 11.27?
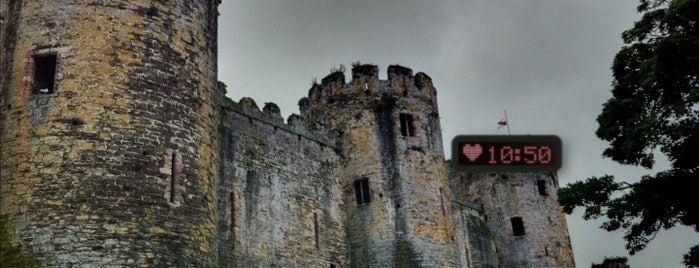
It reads 10.50
